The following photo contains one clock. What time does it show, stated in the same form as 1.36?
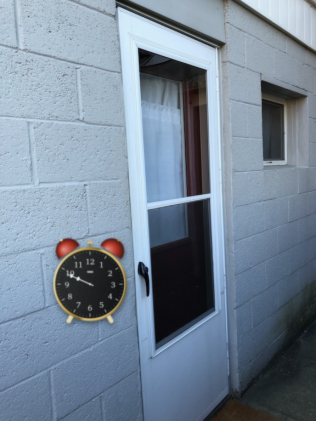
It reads 9.49
